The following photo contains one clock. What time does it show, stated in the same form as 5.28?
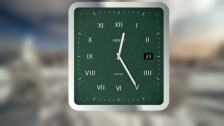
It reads 12.25
